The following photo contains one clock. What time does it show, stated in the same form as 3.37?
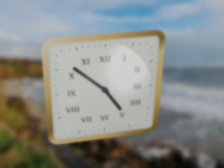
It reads 4.52
